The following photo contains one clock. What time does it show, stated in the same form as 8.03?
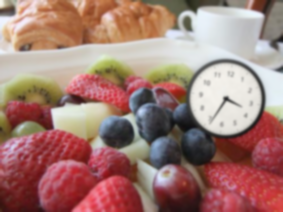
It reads 3.34
